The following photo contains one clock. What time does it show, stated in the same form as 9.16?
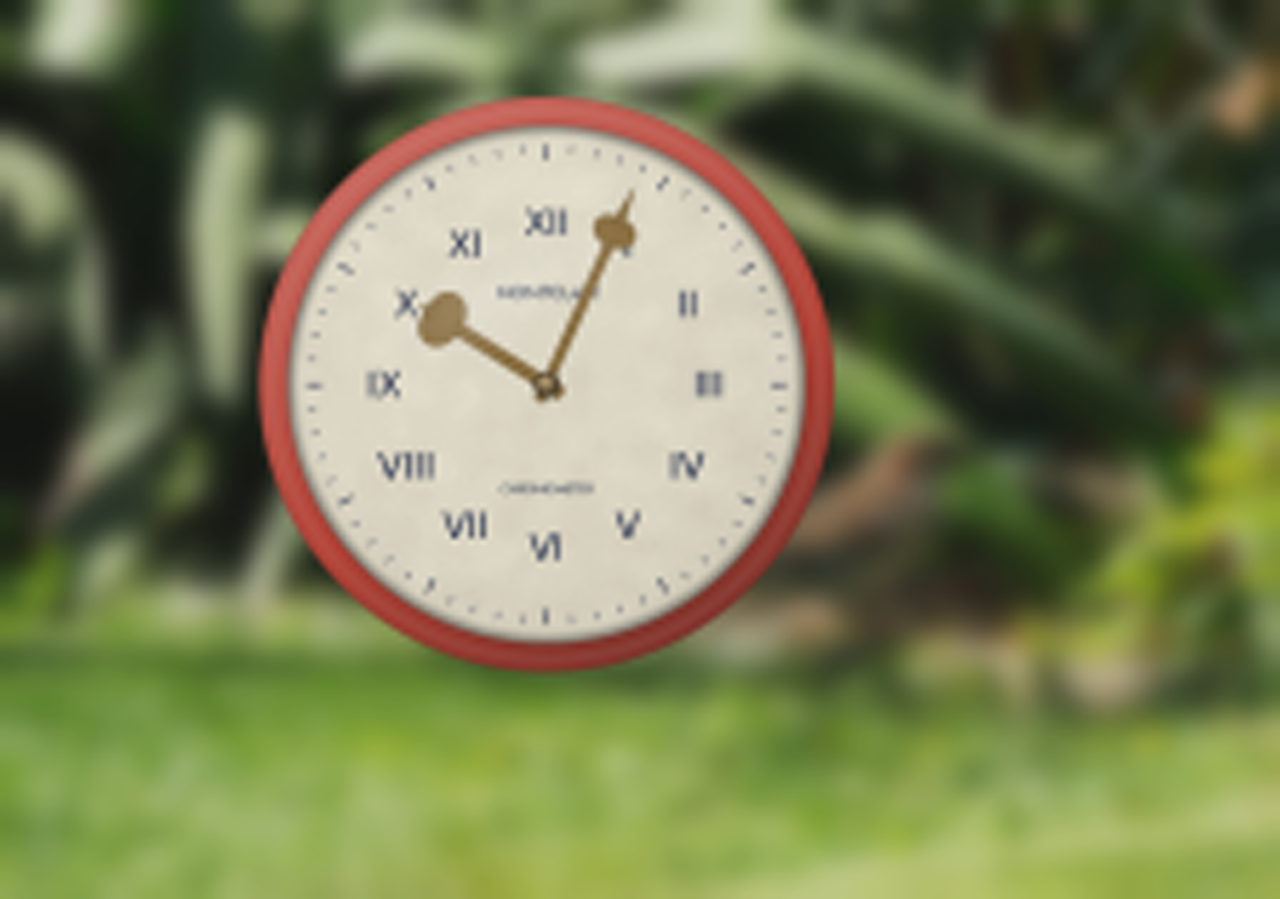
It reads 10.04
